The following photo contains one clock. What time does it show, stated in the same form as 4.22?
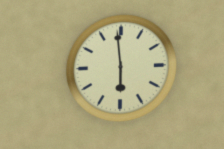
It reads 5.59
